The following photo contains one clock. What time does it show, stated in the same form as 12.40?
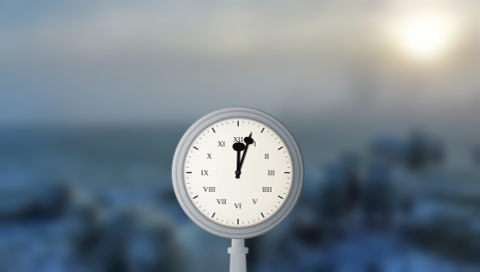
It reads 12.03
